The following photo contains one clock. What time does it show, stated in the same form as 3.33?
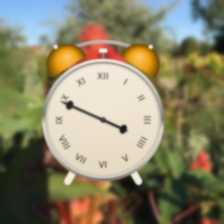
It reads 3.49
